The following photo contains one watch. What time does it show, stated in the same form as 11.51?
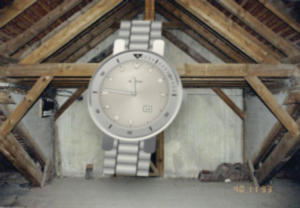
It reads 11.46
